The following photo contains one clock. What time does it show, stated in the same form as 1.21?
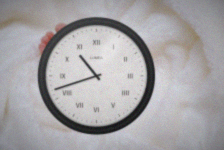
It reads 10.42
